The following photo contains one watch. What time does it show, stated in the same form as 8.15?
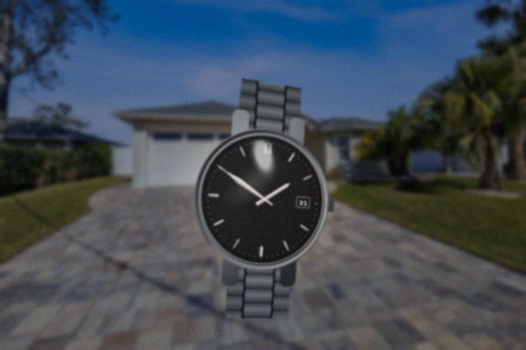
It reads 1.50
